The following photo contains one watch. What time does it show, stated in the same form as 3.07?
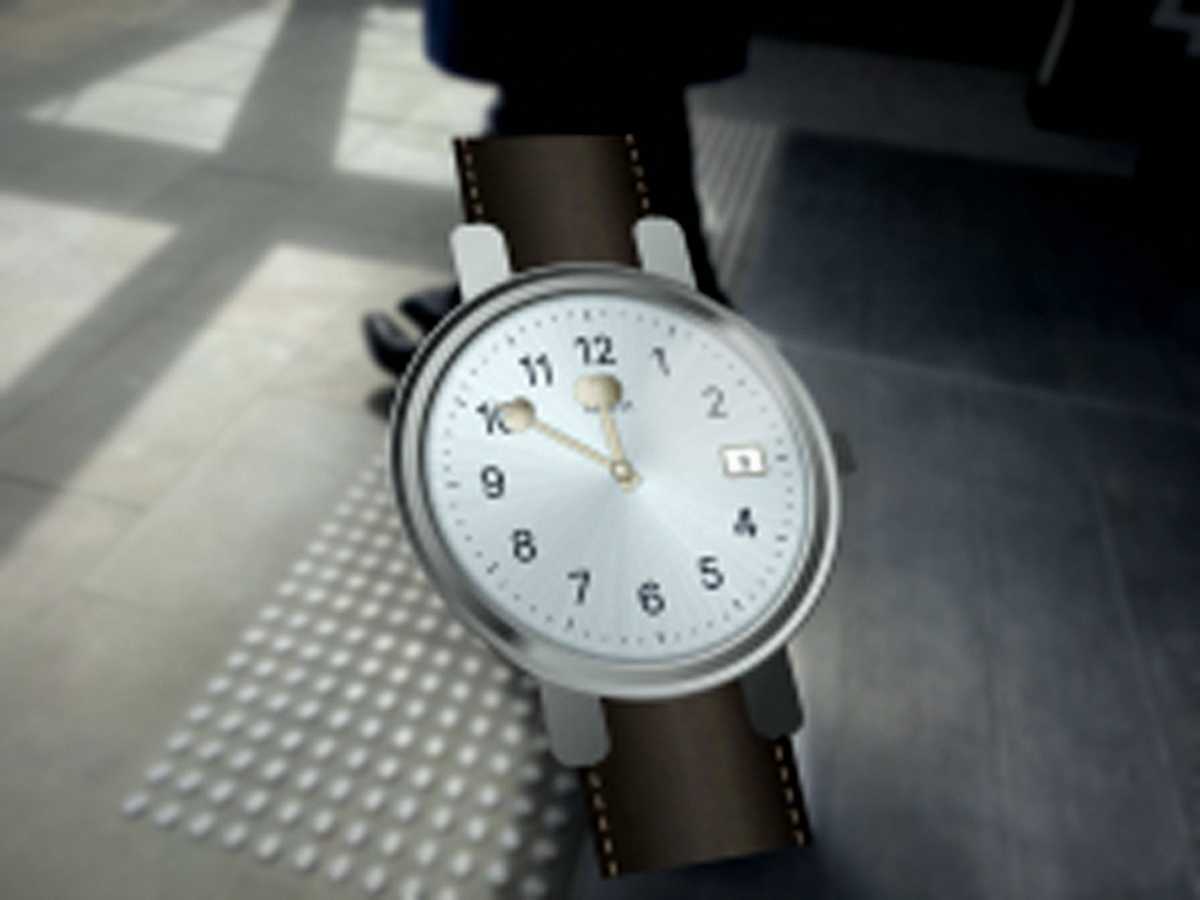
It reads 11.51
